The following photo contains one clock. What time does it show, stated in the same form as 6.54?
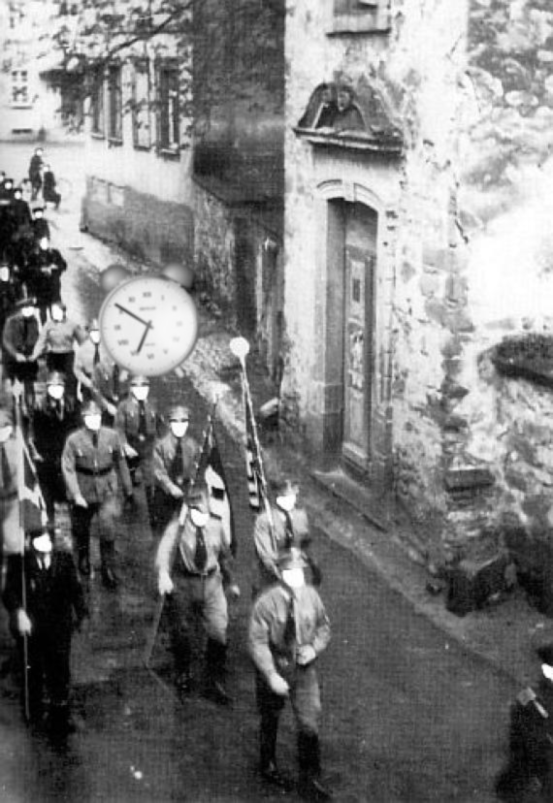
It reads 6.51
